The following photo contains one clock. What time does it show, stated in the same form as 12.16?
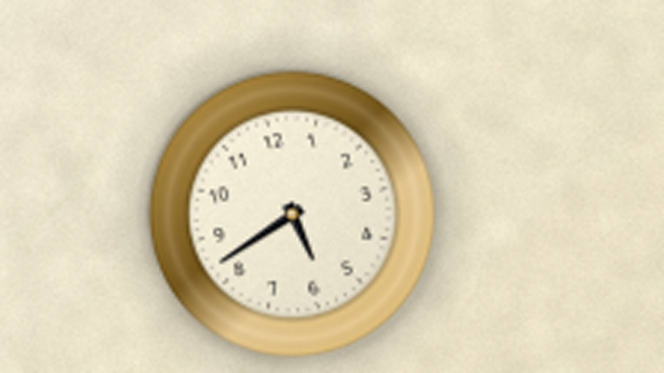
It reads 5.42
